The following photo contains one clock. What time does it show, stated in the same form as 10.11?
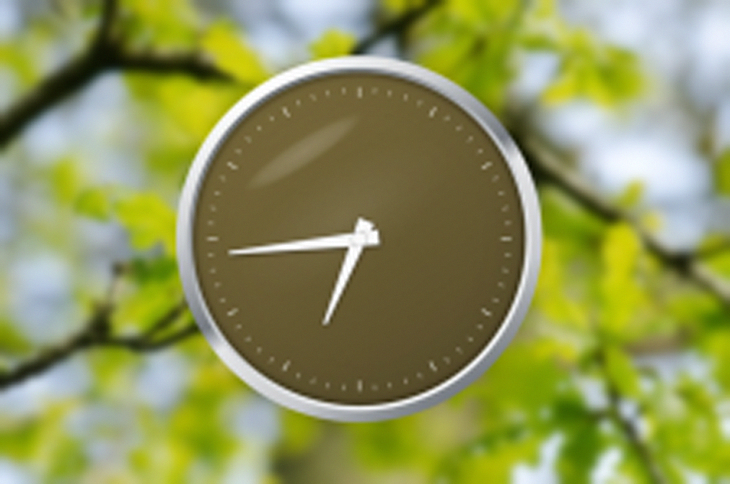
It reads 6.44
